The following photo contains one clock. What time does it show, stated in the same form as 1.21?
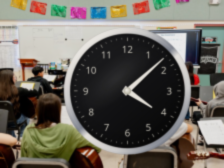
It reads 4.08
